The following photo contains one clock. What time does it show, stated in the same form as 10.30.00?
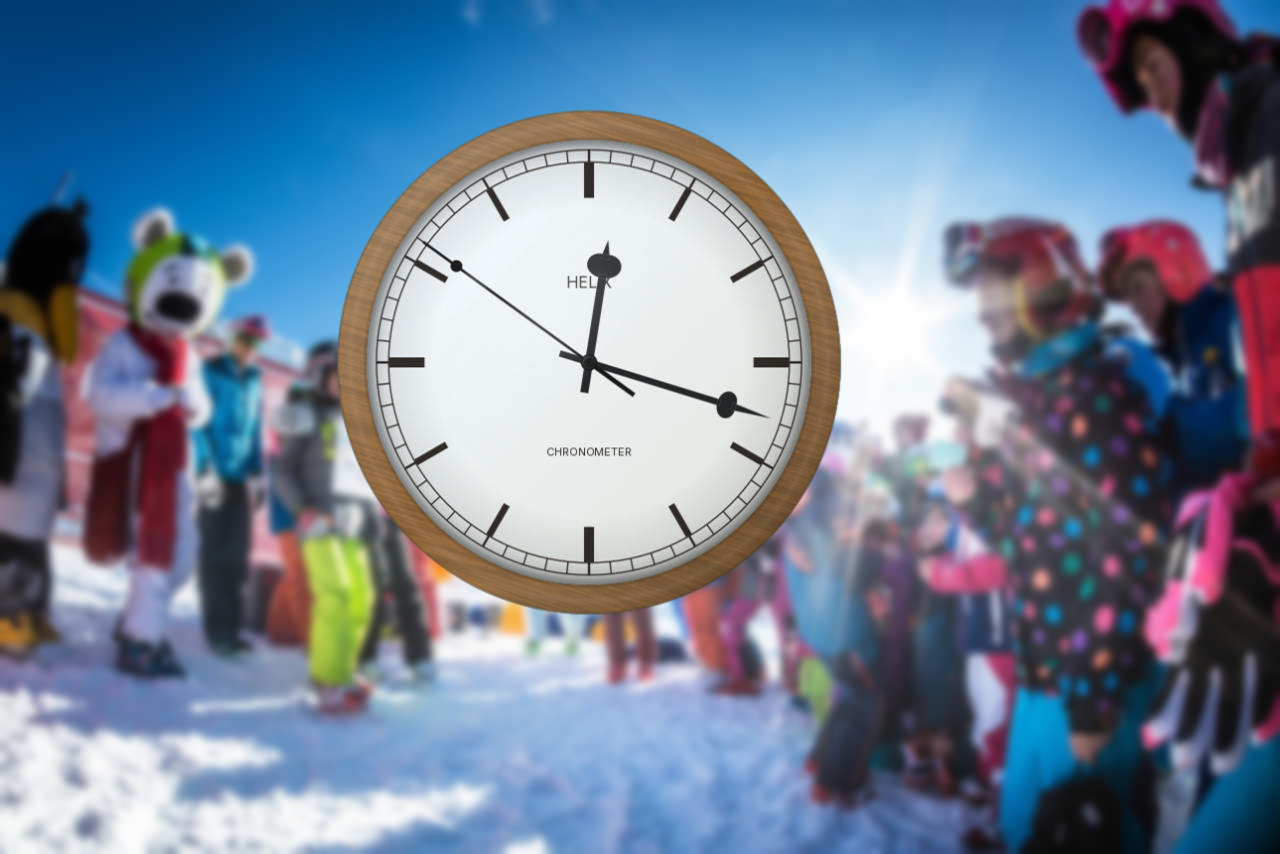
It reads 12.17.51
